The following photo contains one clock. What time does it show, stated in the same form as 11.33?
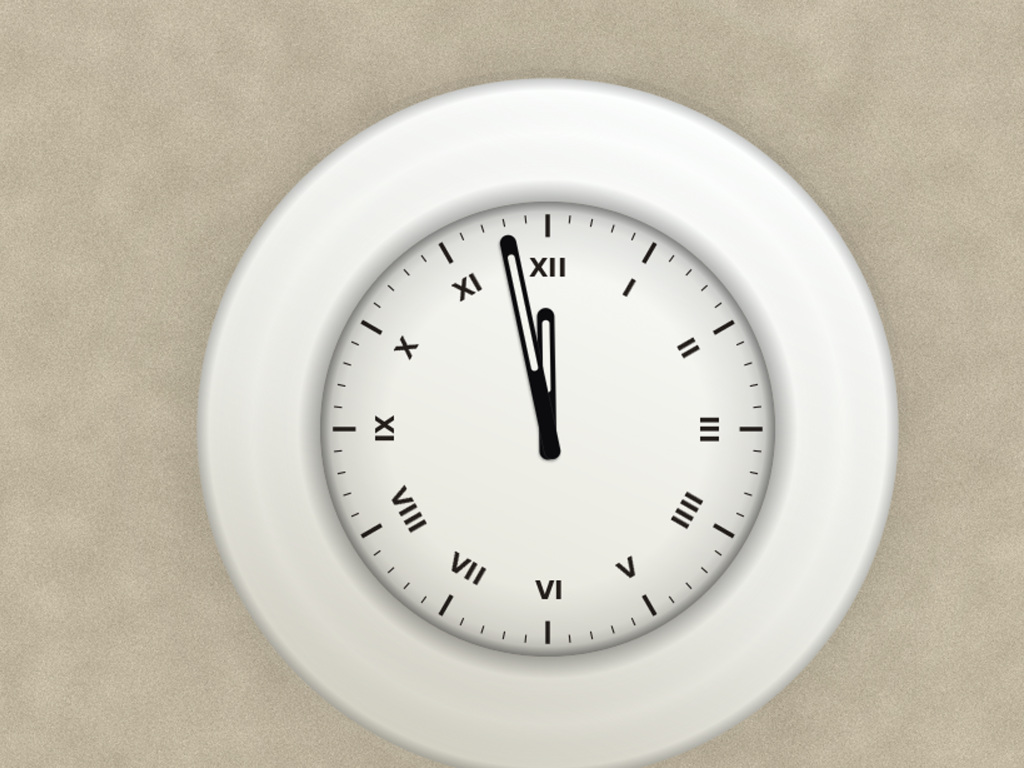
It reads 11.58
